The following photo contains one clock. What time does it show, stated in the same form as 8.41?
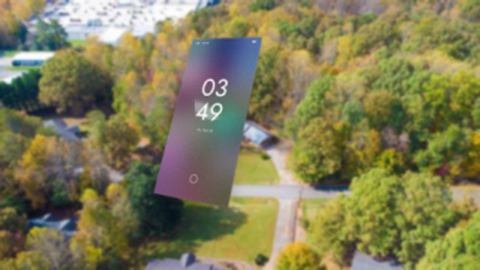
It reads 3.49
